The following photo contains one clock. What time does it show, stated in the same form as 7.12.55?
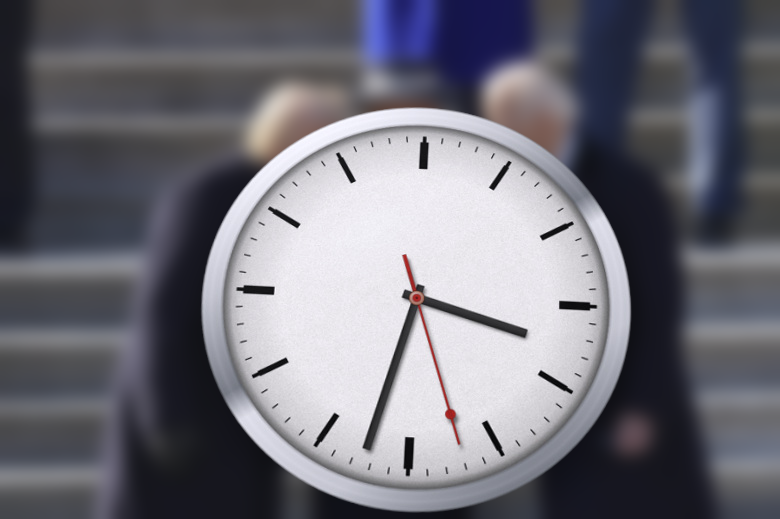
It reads 3.32.27
